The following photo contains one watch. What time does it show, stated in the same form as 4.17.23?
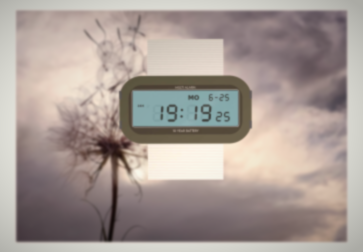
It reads 19.19.25
